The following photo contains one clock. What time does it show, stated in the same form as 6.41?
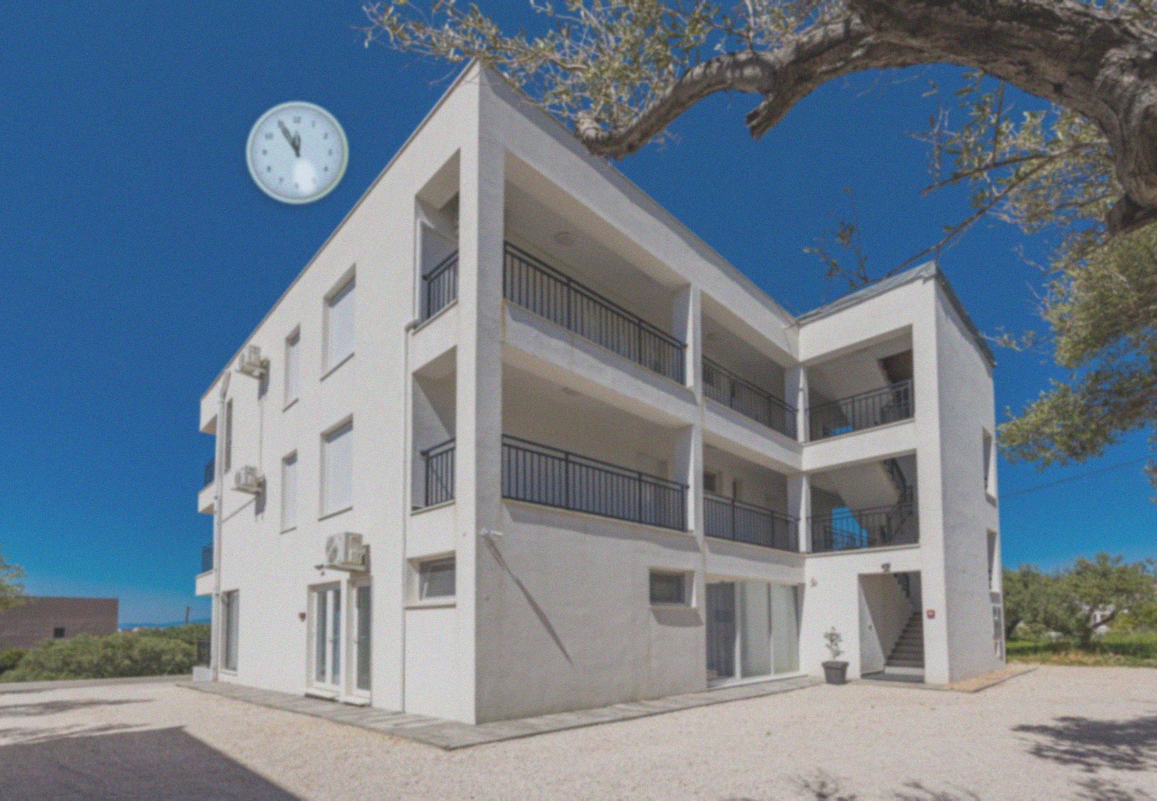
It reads 11.55
